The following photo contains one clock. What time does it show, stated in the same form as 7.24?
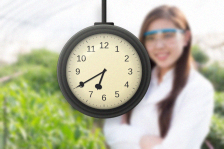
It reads 6.40
